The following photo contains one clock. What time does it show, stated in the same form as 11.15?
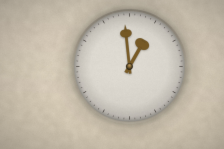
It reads 12.59
